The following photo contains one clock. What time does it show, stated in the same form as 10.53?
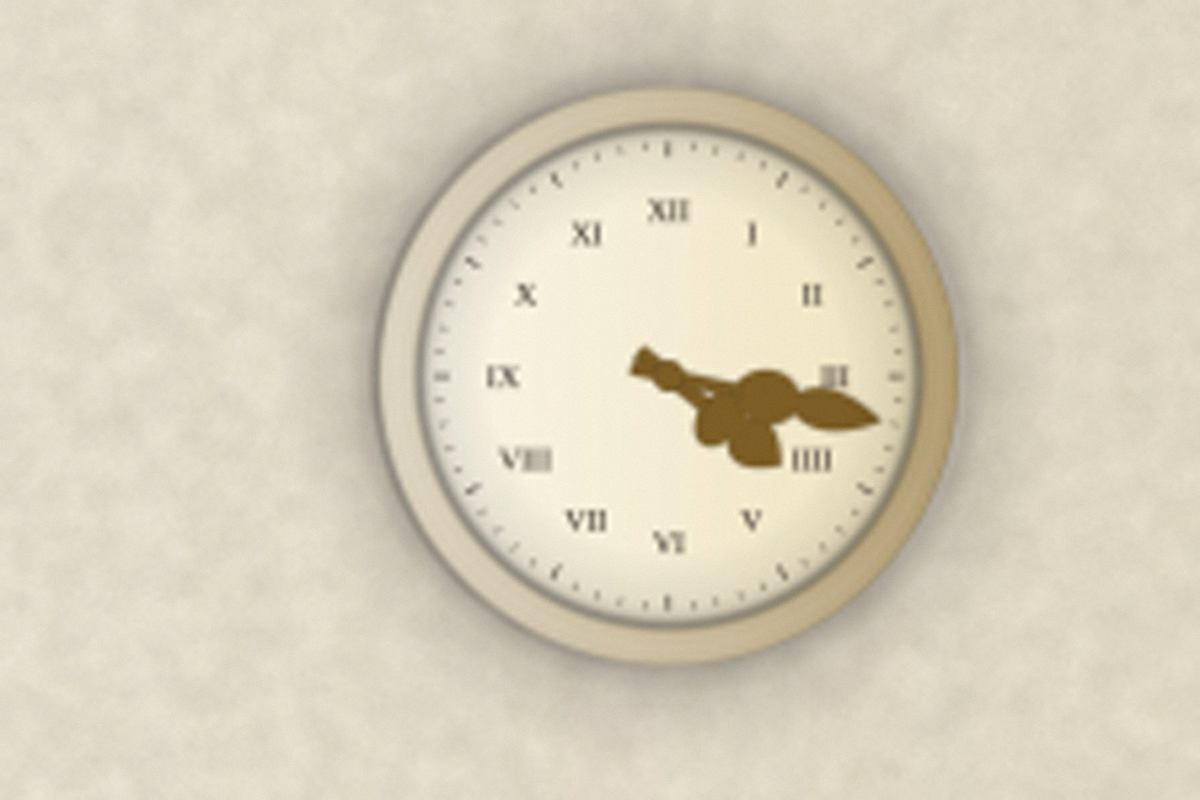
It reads 4.17
